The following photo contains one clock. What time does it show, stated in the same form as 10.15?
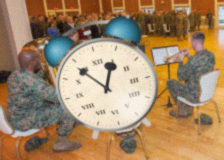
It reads 12.54
